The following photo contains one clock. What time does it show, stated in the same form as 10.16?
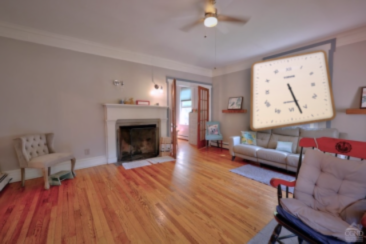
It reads 5.27
